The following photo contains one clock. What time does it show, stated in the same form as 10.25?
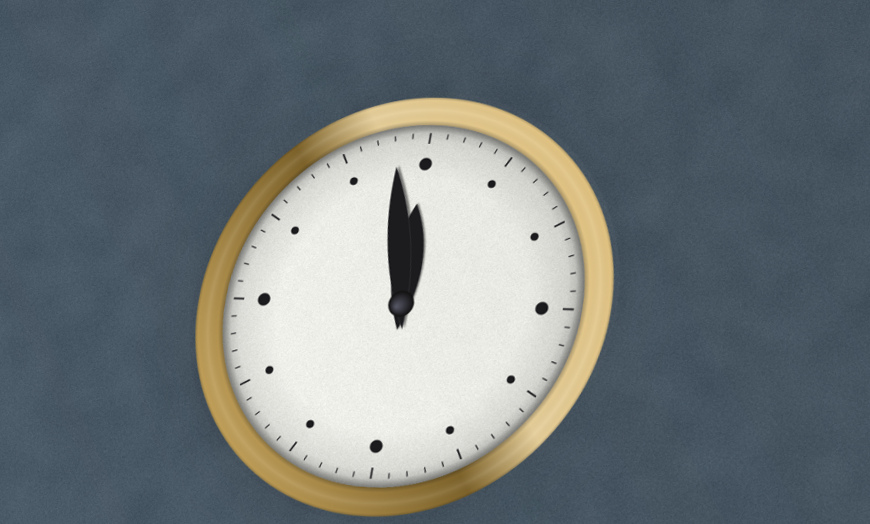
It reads 11.58
